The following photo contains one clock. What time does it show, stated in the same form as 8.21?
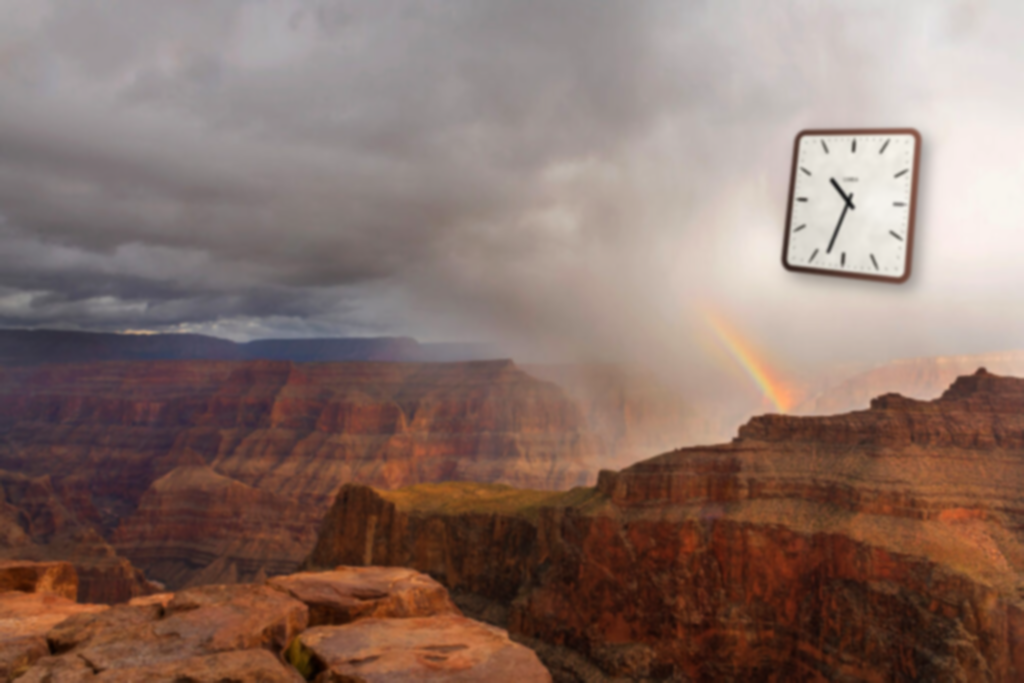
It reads 10.33
